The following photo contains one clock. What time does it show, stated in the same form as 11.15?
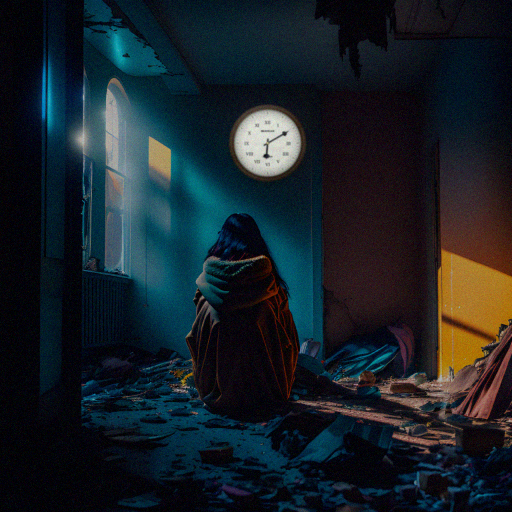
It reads 6.10
